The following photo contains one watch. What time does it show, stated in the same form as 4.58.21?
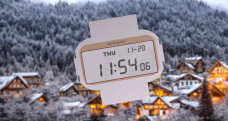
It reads 11.54.06
